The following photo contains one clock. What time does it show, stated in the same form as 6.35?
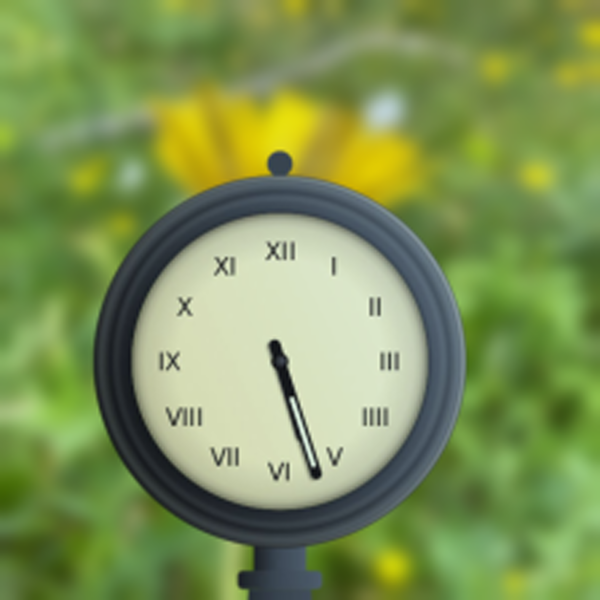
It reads 5.27
